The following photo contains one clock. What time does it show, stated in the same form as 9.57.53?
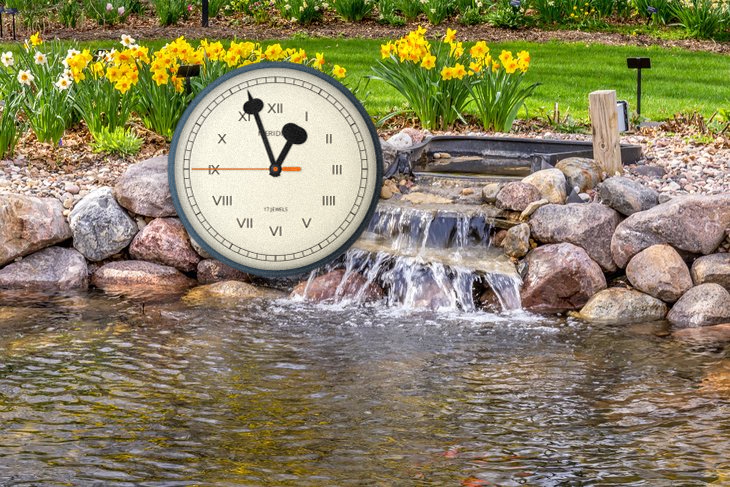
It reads 12.56.45
